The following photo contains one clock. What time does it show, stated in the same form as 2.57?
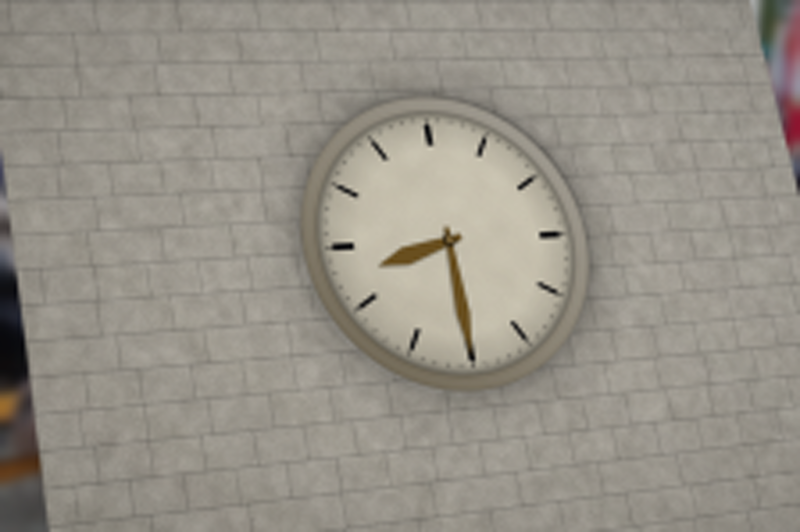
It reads 8.30
